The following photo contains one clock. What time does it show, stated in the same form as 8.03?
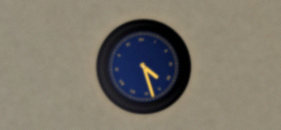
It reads 4.28
